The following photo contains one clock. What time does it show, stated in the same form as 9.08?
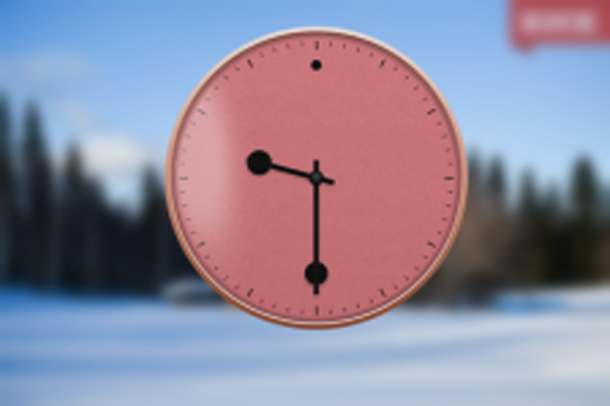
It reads 9.30
